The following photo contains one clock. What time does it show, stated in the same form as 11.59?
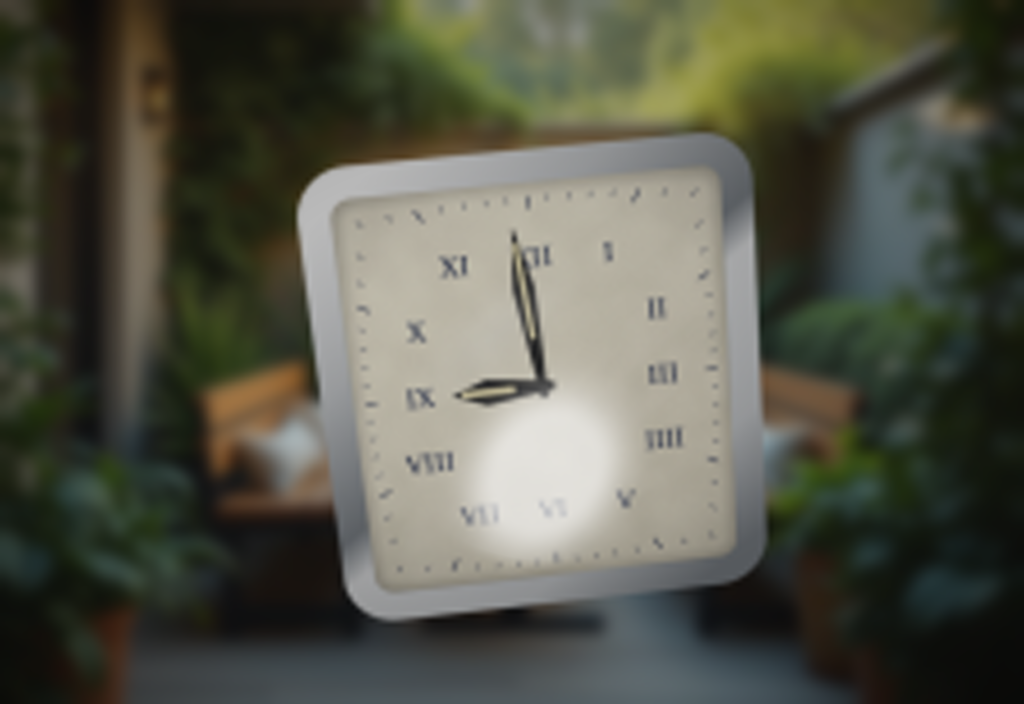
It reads 8.59
